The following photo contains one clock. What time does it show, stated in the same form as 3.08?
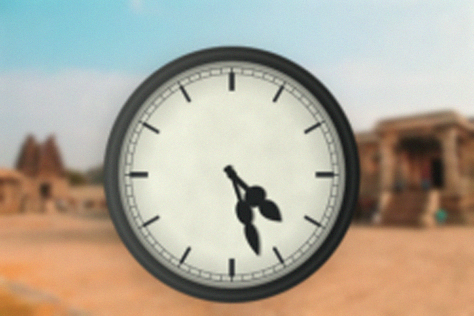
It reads 4.27
